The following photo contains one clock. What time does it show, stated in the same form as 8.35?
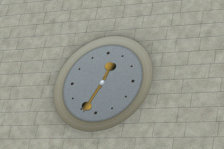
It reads 12.34
